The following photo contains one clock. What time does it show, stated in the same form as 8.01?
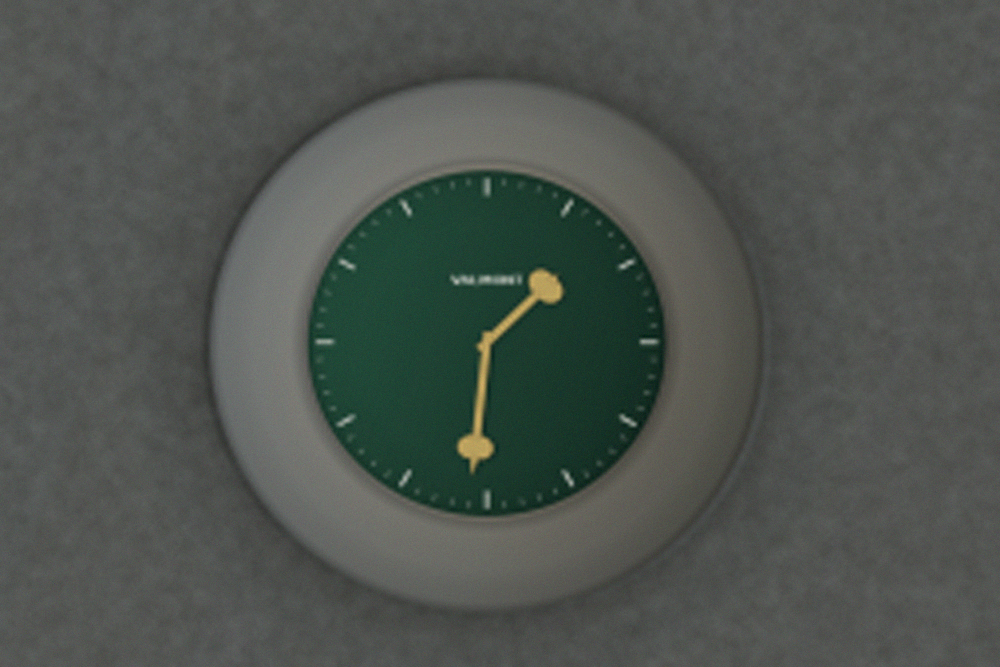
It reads 1.31
